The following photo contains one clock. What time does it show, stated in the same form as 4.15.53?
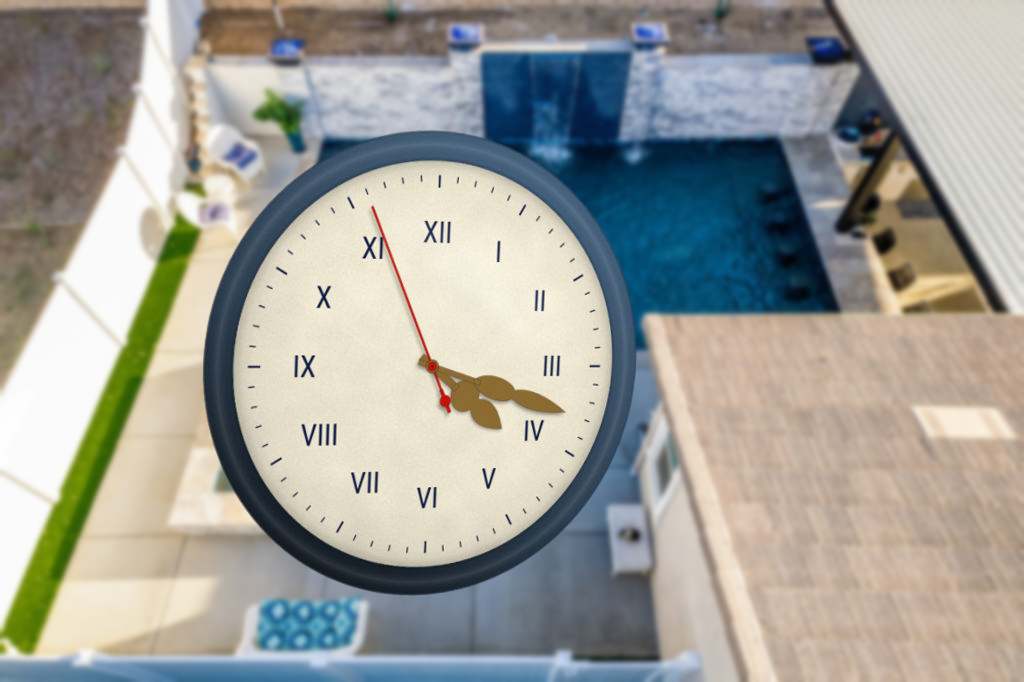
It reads 4.17.56
